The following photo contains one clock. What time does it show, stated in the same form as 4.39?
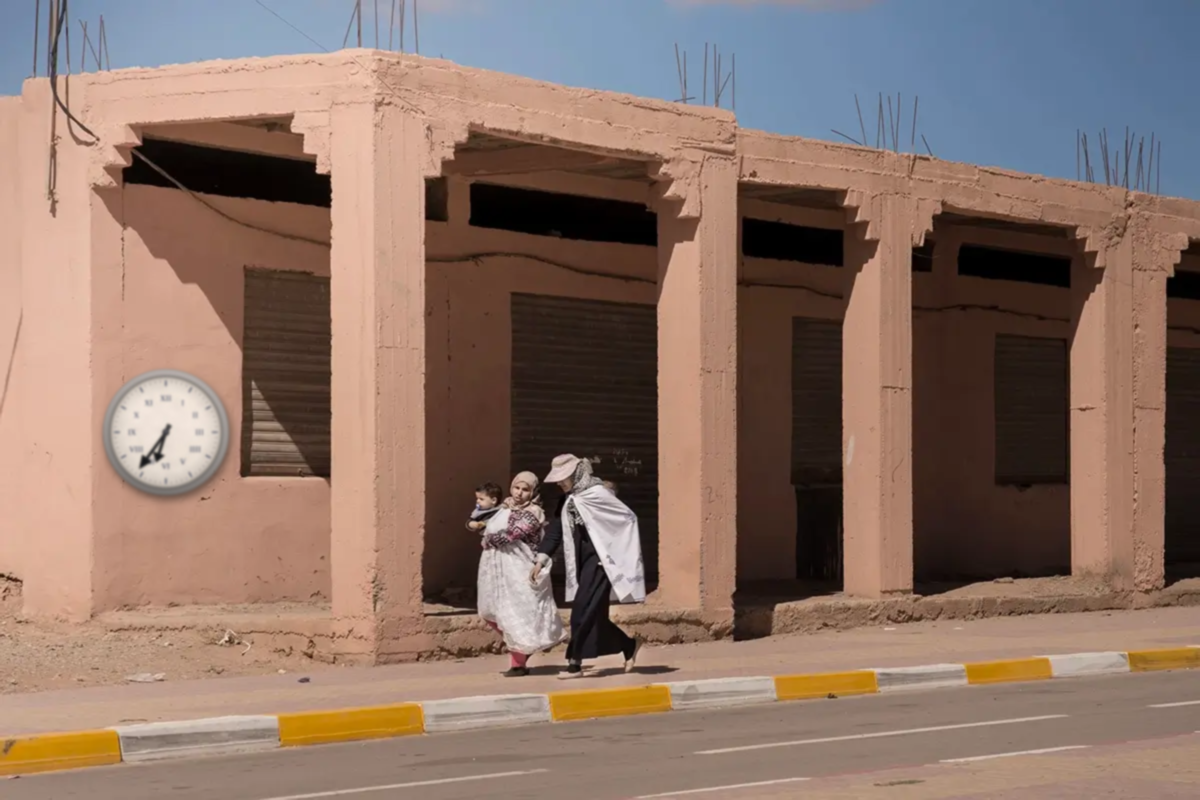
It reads 6.36
